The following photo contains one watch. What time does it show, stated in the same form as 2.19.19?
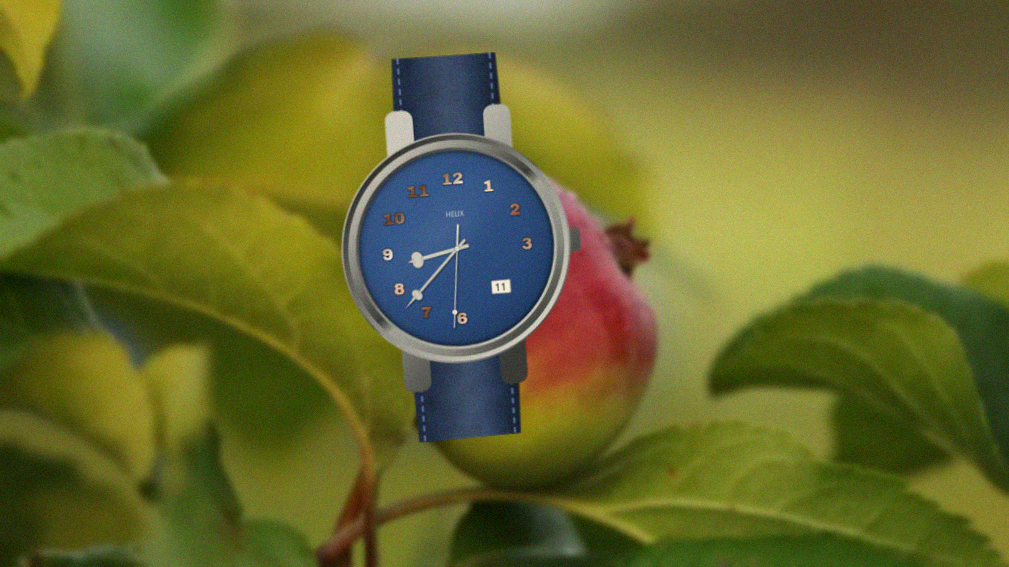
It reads 8.37.31
